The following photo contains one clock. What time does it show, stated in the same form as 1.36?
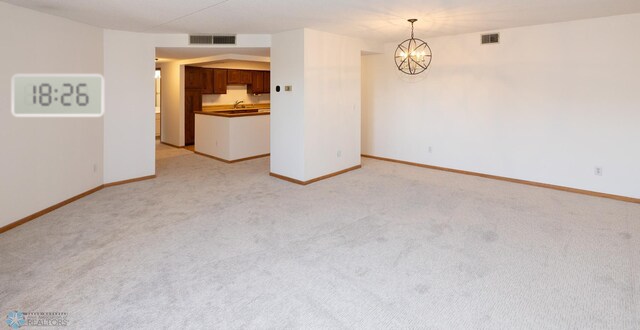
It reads 18.26
